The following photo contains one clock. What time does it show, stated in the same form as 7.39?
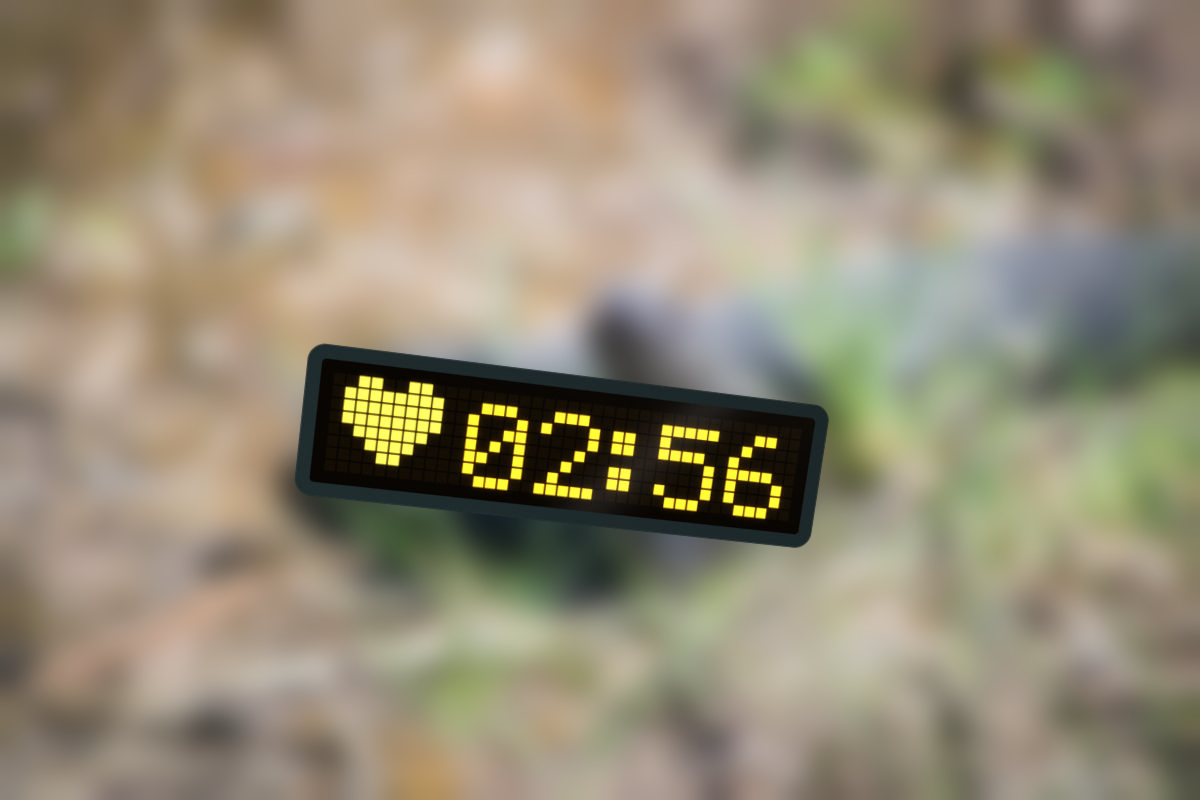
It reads 2.56
